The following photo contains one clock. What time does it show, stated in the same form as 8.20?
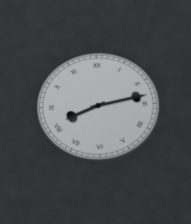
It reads 8.13
